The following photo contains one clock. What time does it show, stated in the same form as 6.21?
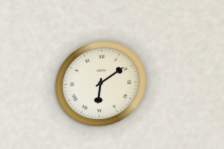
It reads 6.09
